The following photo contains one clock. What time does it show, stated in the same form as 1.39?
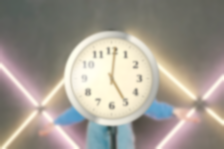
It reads 5.01
